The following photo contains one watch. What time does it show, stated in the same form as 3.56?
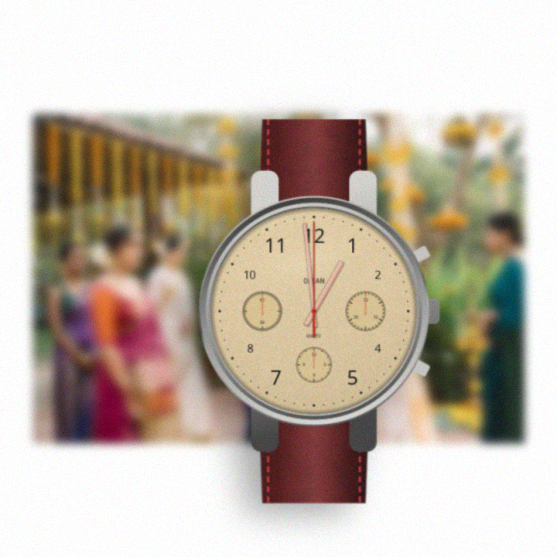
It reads 12.59
